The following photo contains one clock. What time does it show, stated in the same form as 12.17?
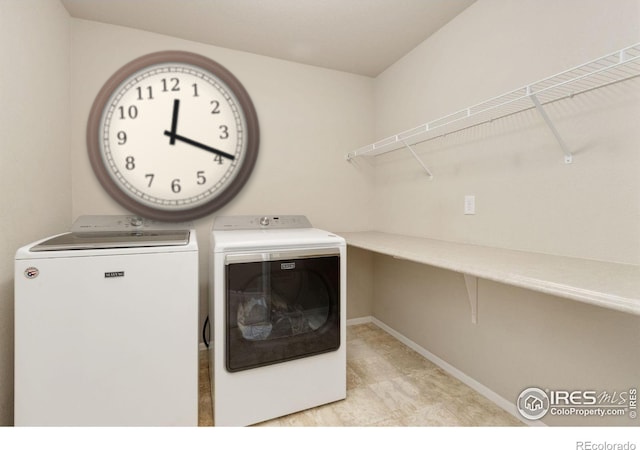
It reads 12.19
